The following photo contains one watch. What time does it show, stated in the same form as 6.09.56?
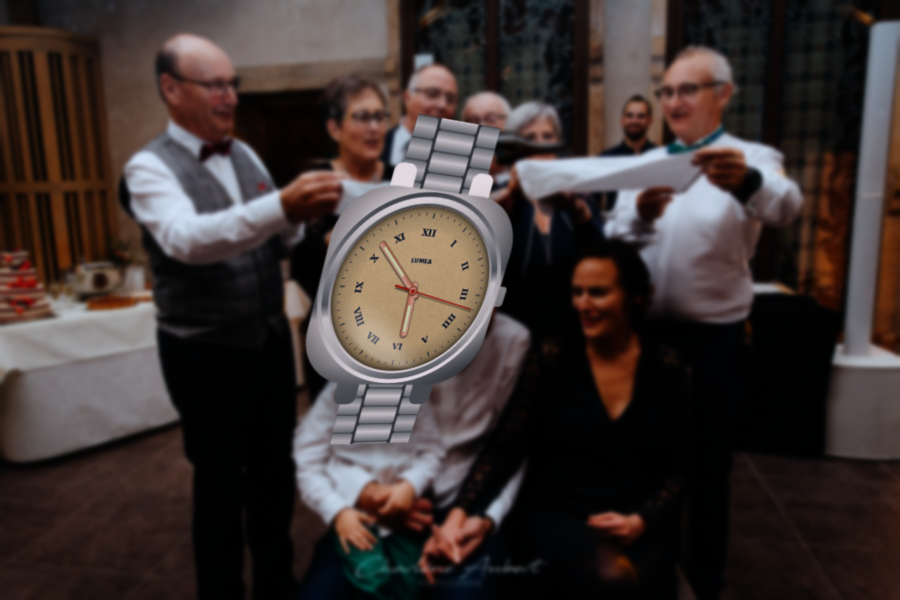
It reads 5.52.17
